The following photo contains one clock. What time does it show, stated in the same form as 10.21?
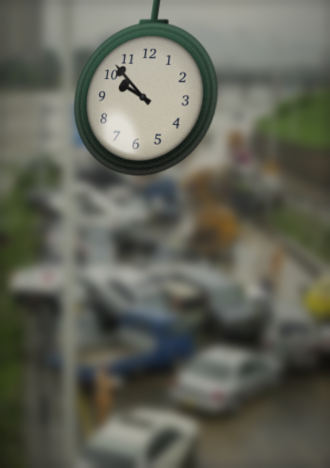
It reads 9.52
